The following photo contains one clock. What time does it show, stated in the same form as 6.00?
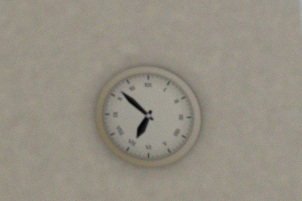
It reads 6.52
